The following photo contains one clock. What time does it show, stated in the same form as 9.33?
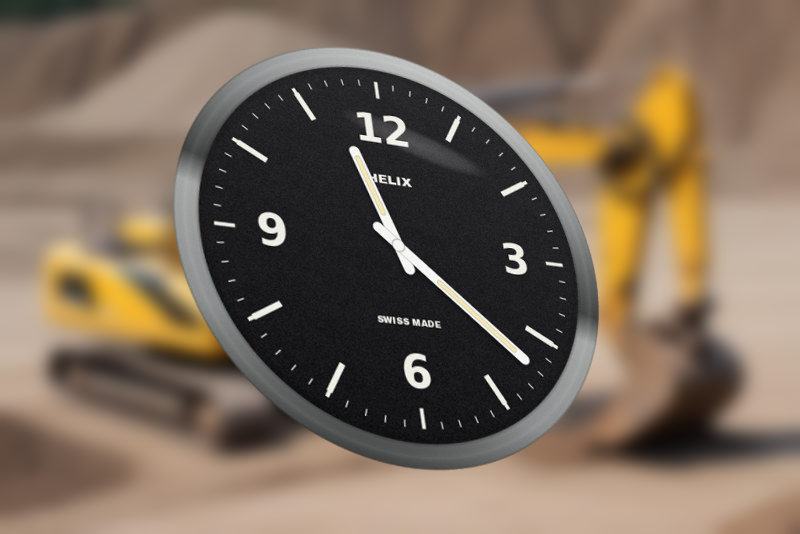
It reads 11.22
